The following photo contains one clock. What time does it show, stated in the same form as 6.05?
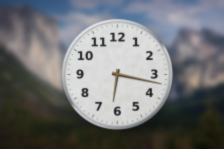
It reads 6.17
